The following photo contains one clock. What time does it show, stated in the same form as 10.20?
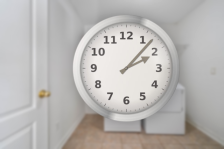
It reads 2.07
